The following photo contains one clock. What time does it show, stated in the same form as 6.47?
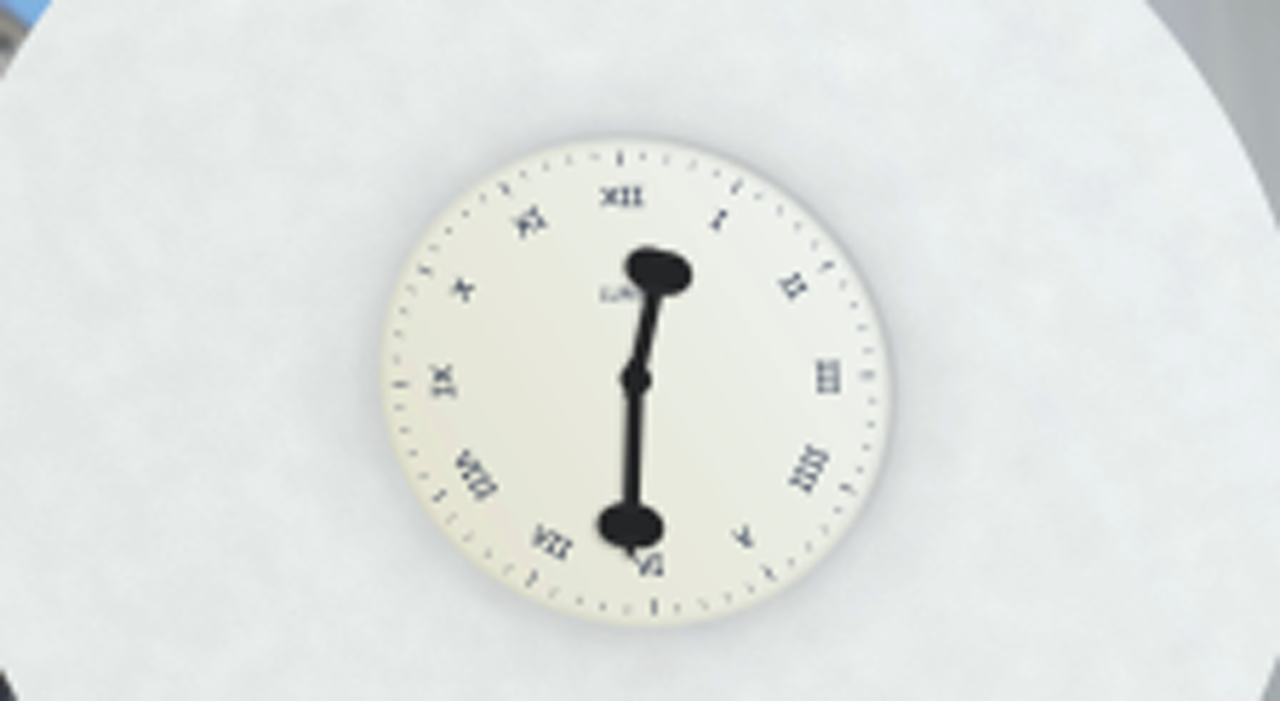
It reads 12.31
